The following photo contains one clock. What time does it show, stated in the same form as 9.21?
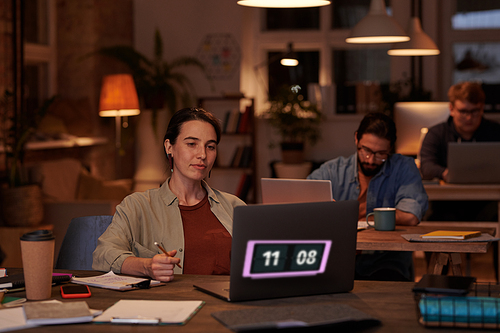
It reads 11.08
